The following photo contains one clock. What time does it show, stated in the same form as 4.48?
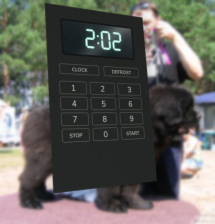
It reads 2.02
